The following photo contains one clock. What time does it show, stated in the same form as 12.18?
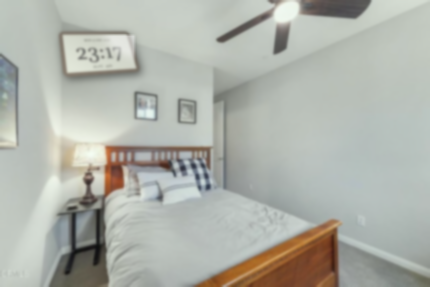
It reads 23.17
